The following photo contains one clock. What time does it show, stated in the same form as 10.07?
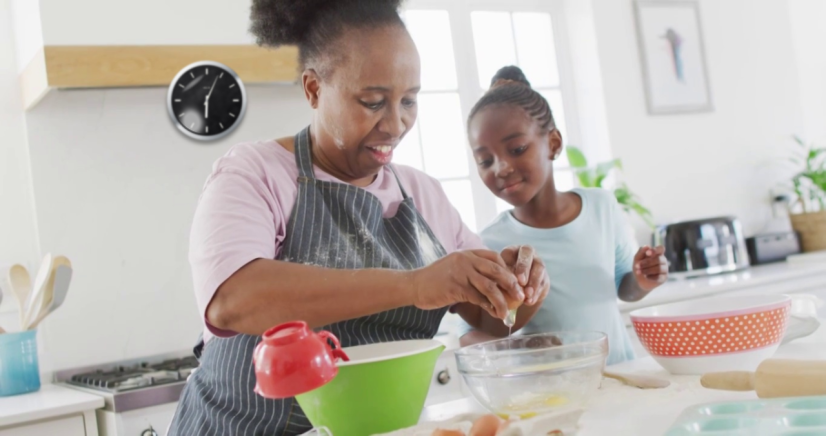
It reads 6.04
